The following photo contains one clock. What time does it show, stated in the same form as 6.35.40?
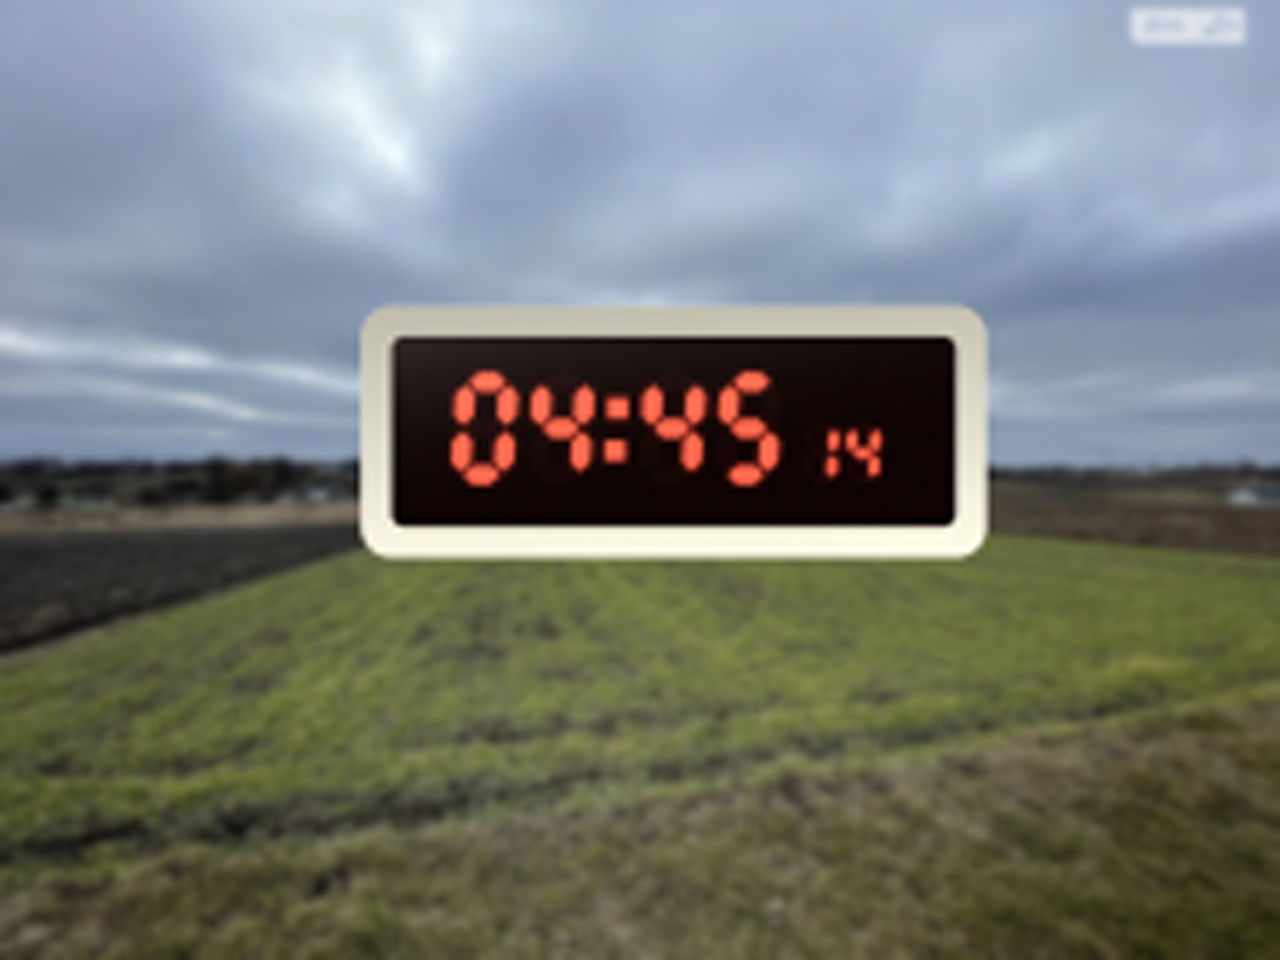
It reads 4.45.14
